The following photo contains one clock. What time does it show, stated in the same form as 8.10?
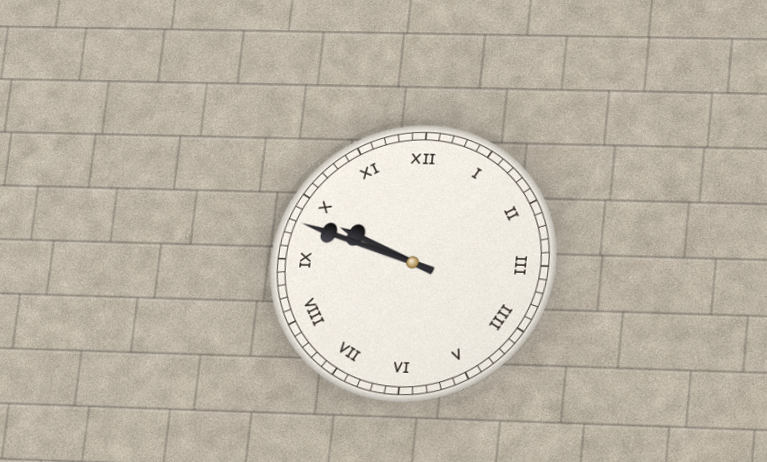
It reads 9.48
